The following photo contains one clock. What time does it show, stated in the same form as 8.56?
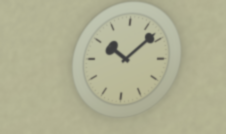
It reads 10.08
